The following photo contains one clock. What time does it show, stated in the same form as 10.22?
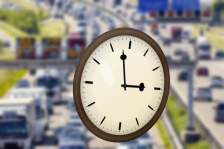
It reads 2.58
